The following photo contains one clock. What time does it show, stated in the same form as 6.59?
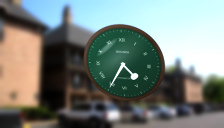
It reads 4.35
